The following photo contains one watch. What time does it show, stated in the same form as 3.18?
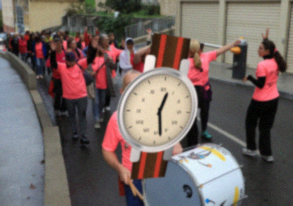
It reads 12.28
